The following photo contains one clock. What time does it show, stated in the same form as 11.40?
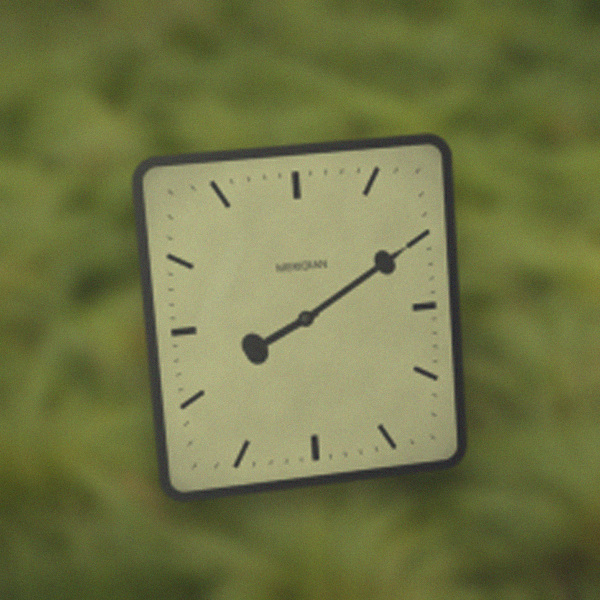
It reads 8.10
